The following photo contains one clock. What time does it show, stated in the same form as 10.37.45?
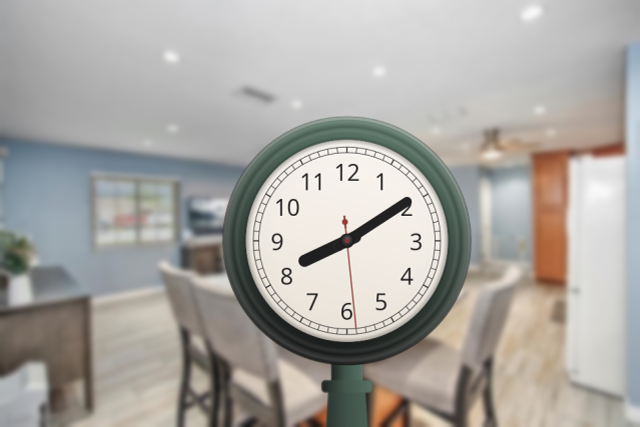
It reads 8.09.29
